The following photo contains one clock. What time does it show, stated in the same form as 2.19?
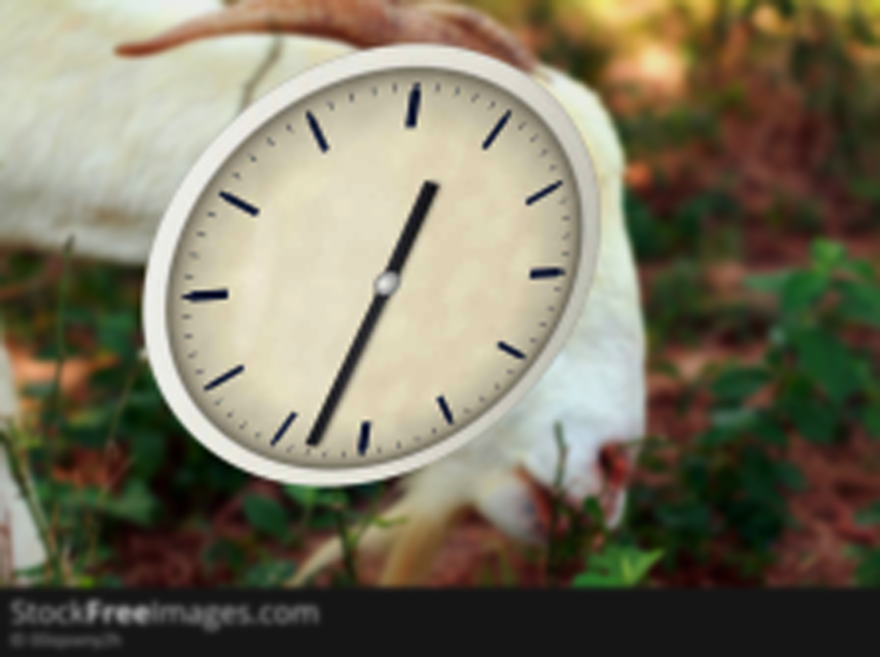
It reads 12.33
